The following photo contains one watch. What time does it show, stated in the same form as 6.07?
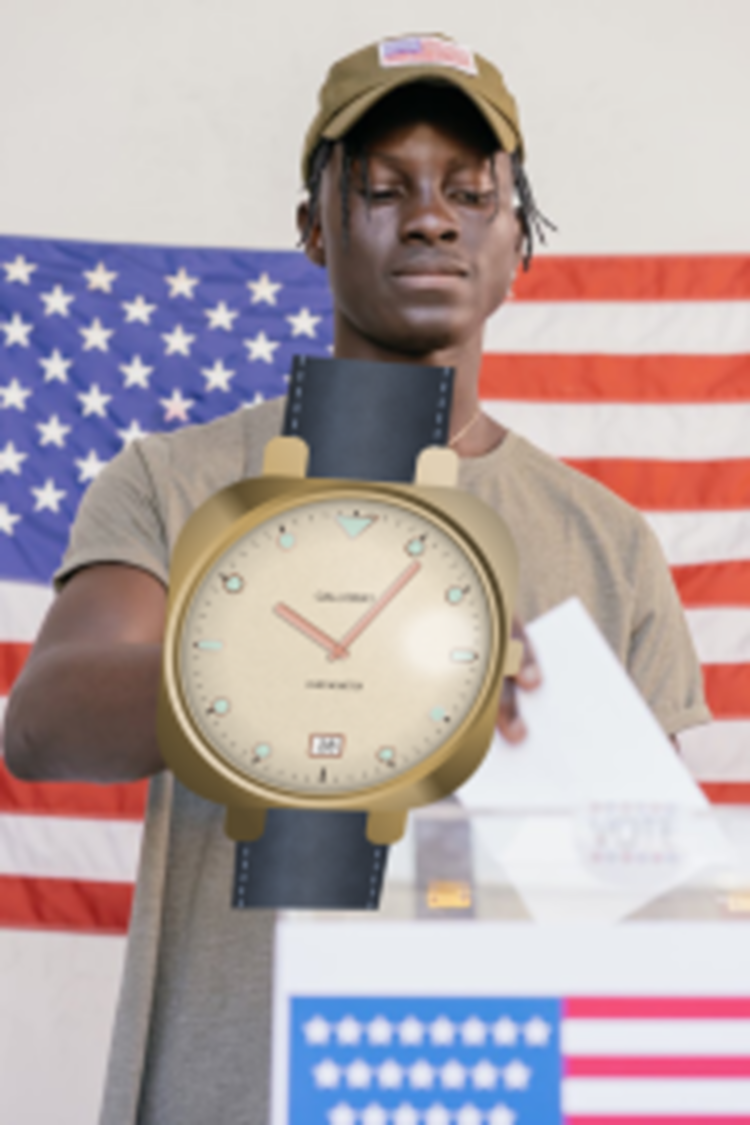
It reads 10.06
